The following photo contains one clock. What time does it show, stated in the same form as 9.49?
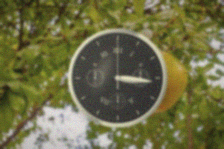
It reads 3.16
